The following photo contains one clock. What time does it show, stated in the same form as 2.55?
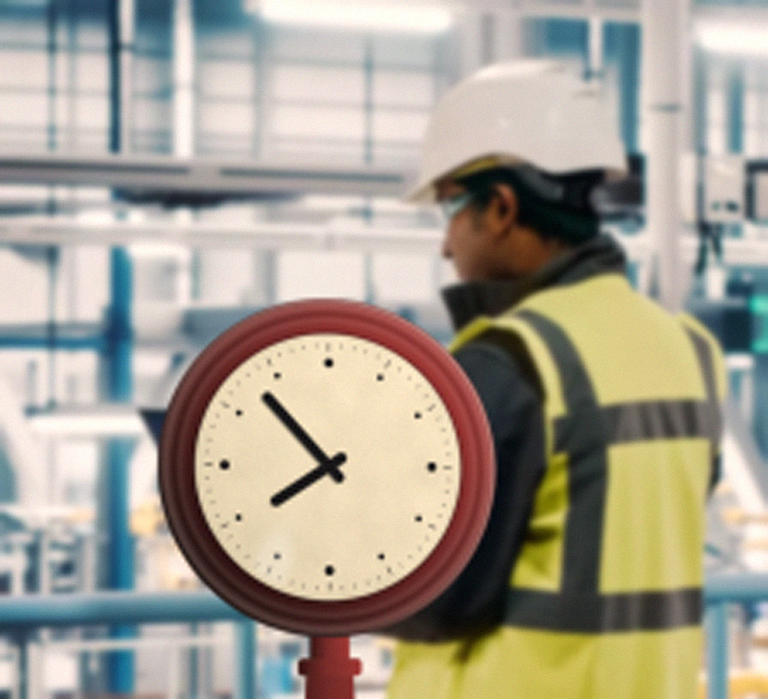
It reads 7.53
